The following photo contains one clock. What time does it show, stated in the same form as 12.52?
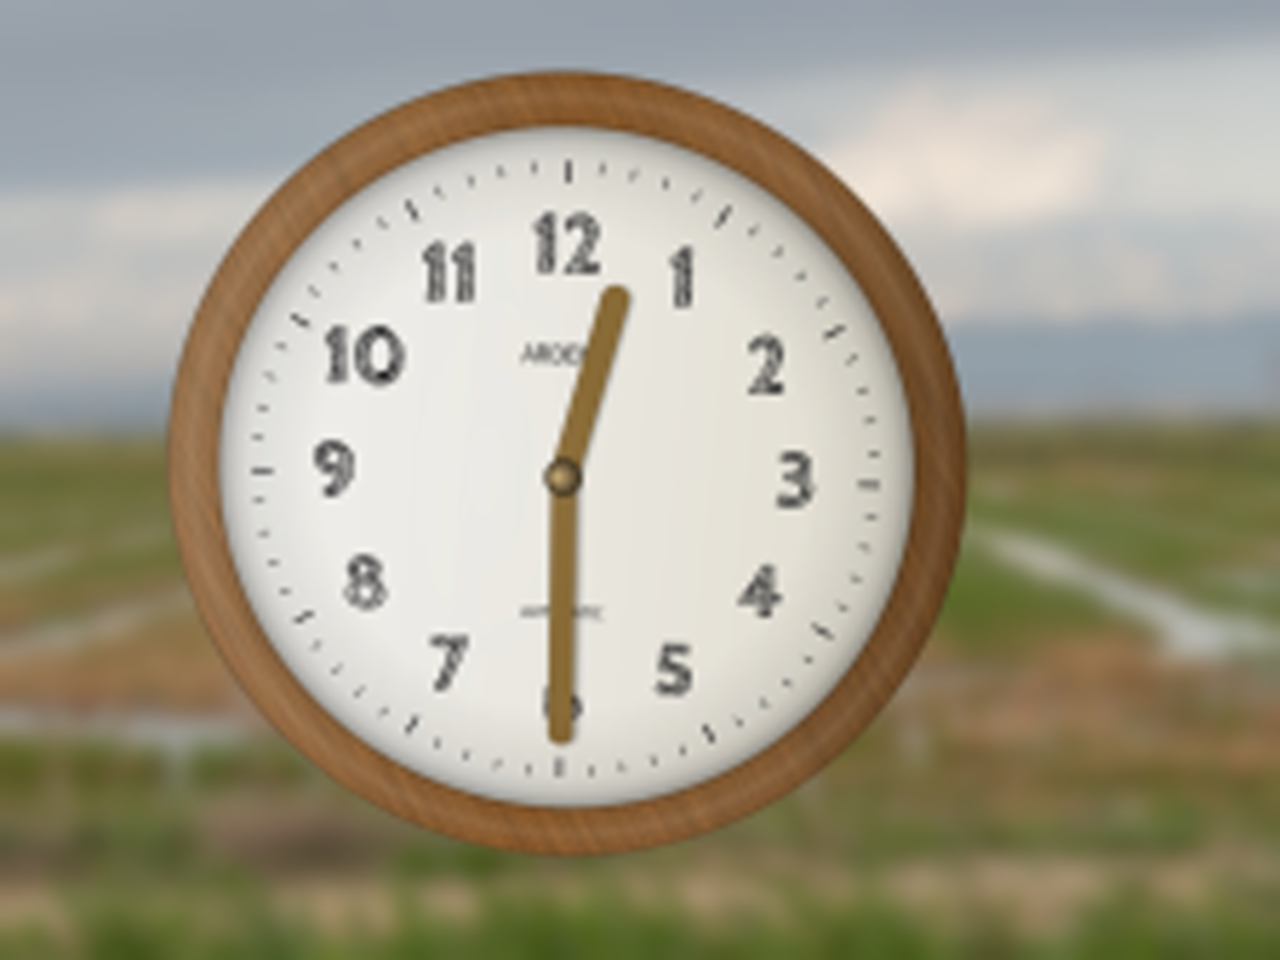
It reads 12.30
